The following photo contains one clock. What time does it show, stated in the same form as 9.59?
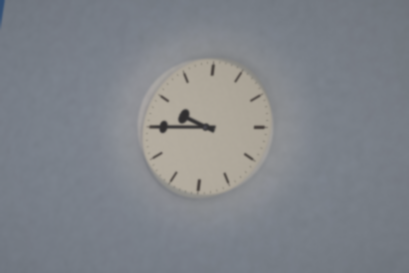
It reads 9.45
